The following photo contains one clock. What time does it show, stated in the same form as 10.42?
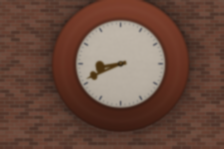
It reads 8.41
